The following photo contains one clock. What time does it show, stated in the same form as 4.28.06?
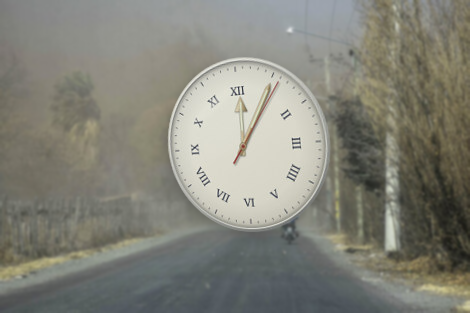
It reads 12.05.06
